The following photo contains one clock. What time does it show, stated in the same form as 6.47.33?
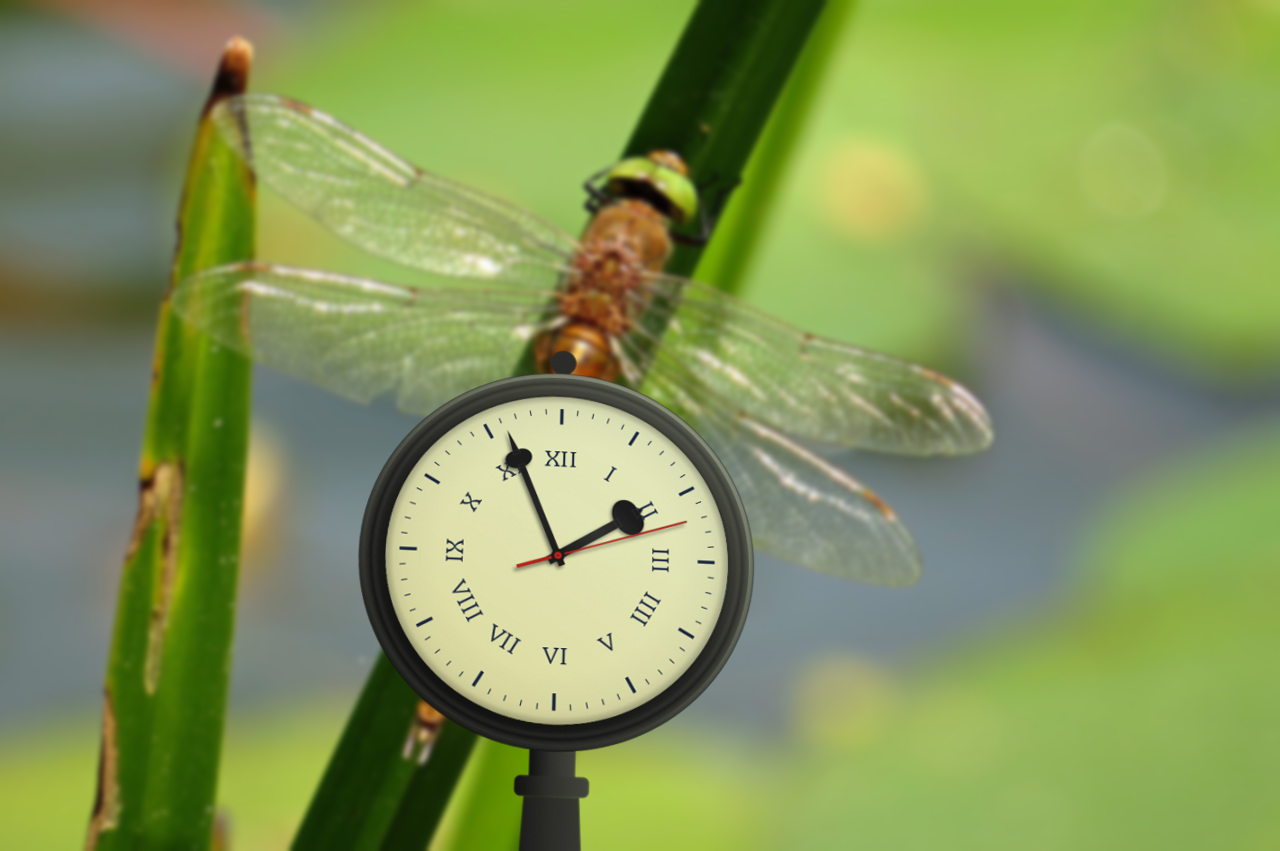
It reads 1.56.12
